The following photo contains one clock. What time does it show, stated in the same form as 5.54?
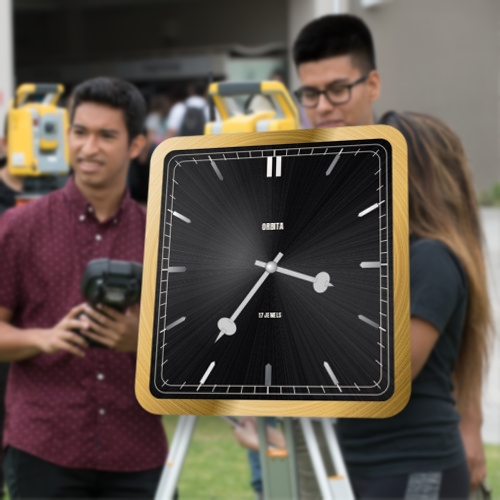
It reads 3.36
